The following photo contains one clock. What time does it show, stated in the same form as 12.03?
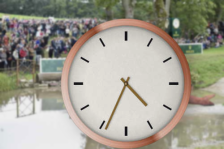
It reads 4.34
